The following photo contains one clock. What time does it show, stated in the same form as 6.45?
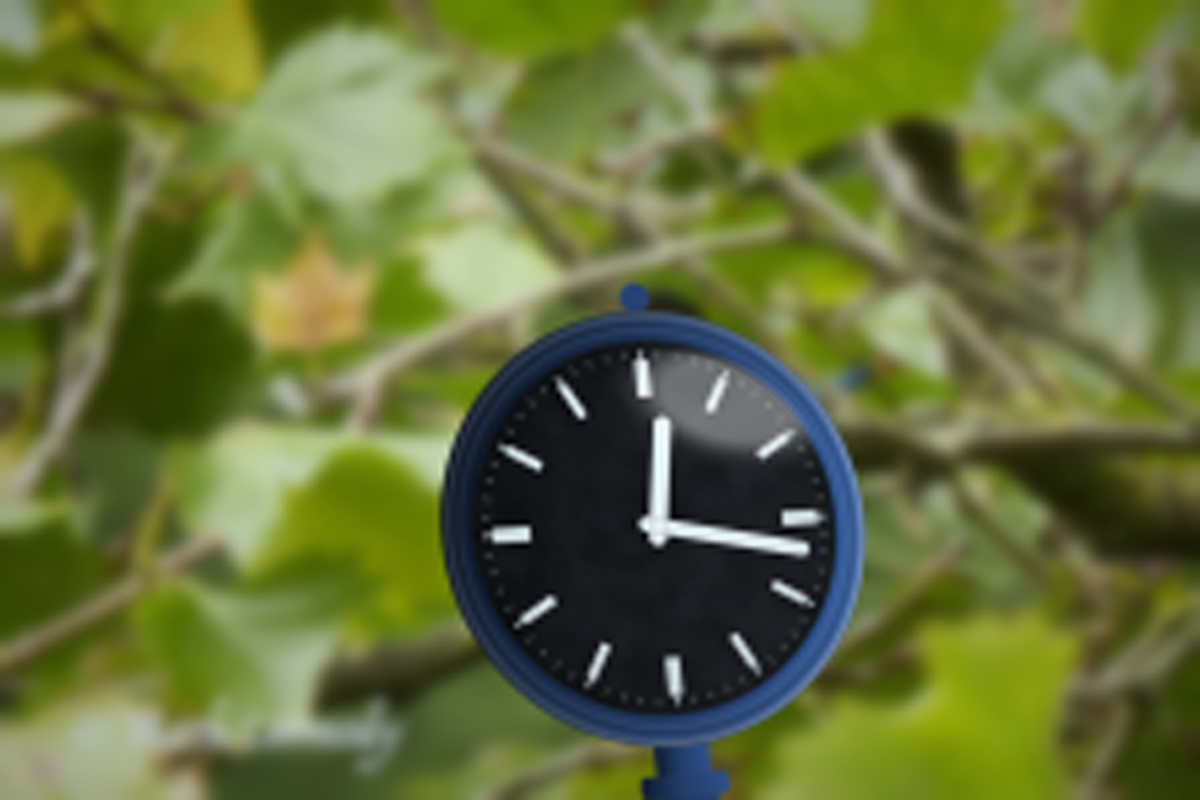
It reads 12.17
